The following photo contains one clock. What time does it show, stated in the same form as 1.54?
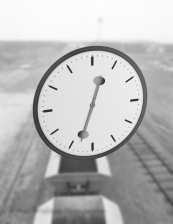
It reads 12.33
